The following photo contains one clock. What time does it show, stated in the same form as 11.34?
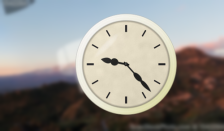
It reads 9.23
